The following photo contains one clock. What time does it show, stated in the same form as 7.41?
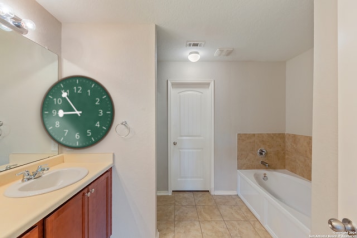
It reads 8.54
